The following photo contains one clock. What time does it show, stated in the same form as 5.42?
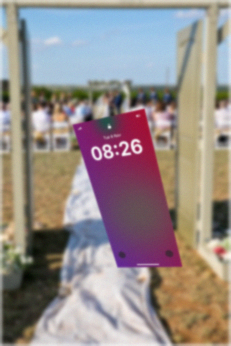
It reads 8.26
